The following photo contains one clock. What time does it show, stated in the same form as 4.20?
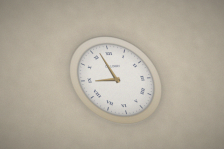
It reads 8.57
